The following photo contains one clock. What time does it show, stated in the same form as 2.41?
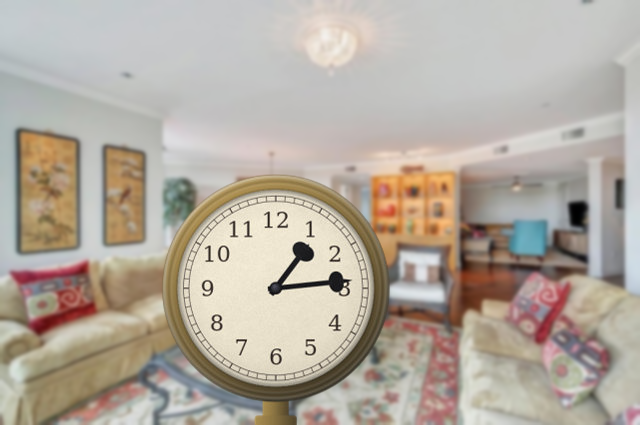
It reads 1.14
